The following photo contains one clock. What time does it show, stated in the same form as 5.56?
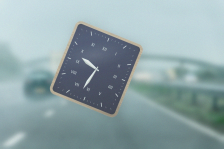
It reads 9.32
